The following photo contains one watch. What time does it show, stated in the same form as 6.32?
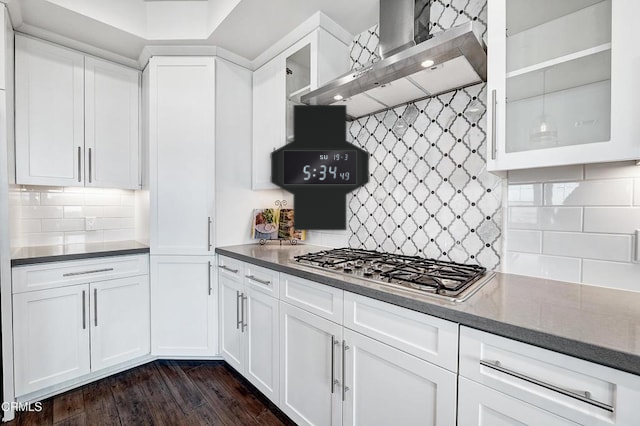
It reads 5.34
